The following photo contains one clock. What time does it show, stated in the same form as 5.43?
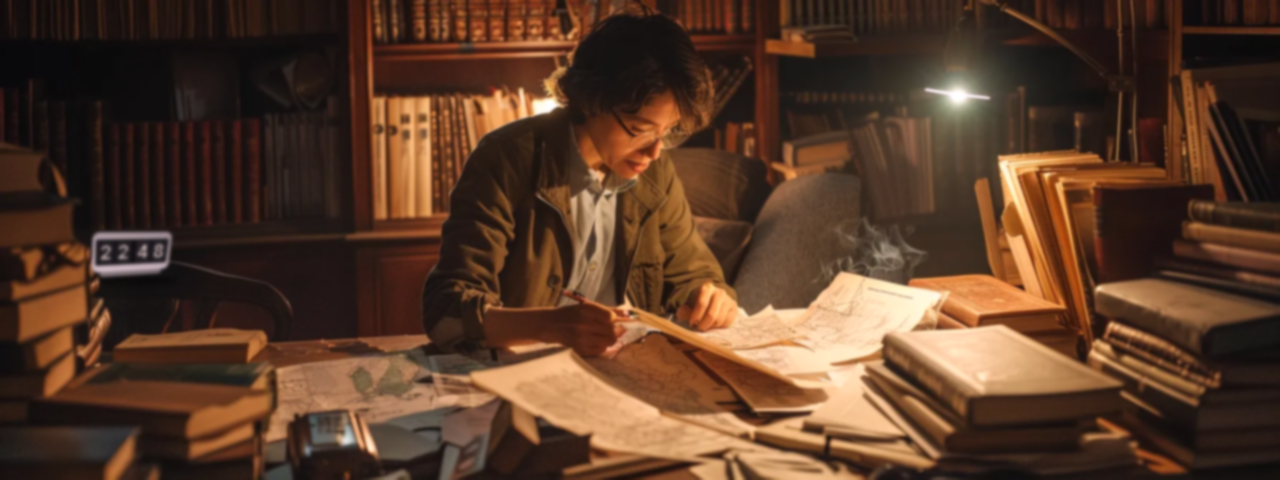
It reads 22.48
